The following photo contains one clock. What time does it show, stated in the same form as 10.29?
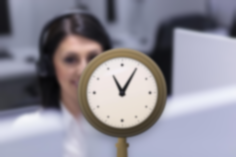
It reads 11.05
